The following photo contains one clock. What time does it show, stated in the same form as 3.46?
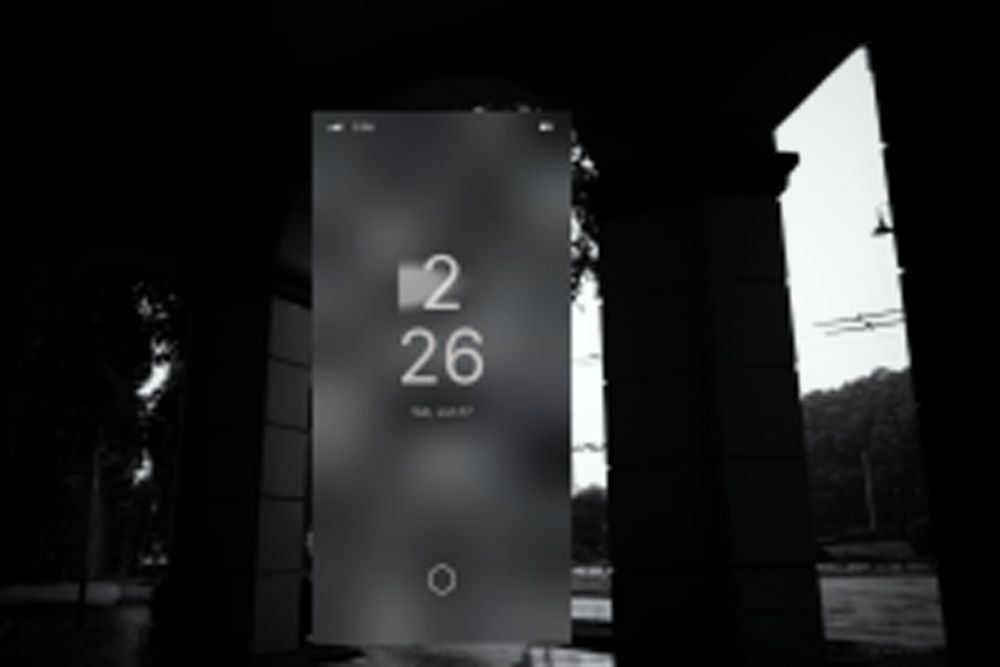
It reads 2.26
